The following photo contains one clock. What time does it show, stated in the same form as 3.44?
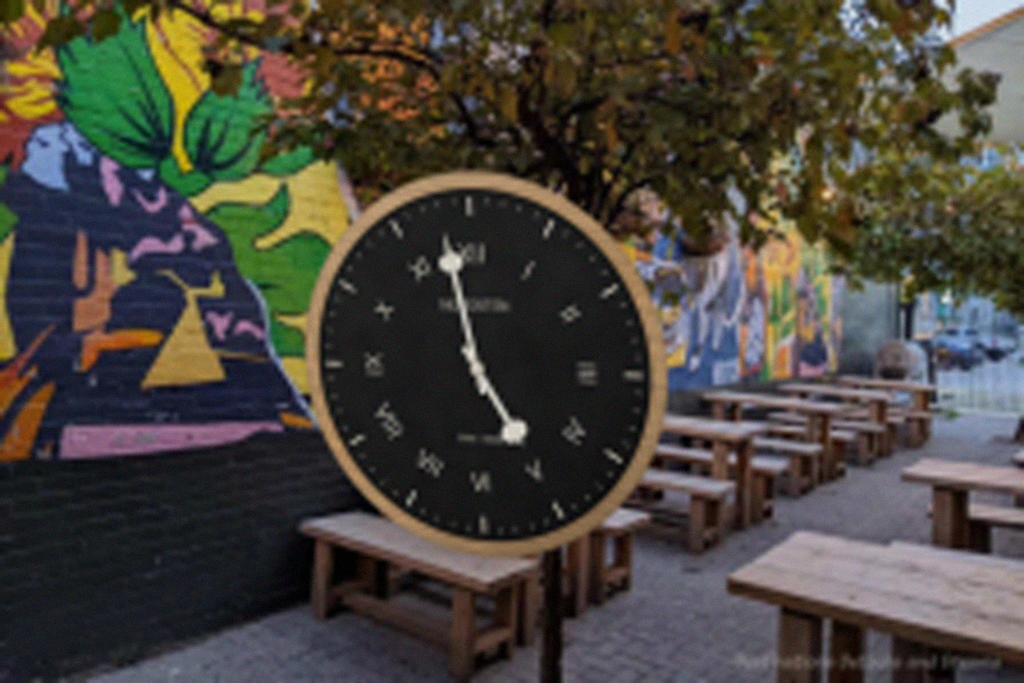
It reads 4.58
